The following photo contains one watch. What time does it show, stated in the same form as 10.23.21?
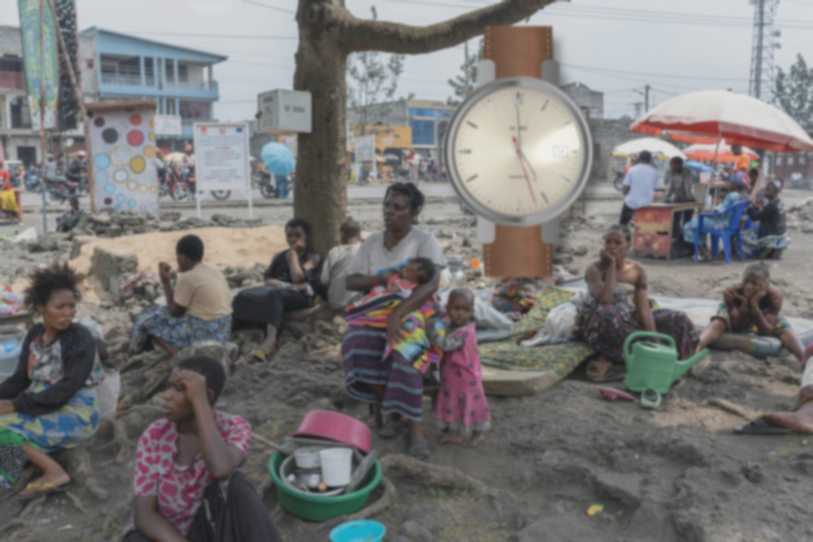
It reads 4.59.27
